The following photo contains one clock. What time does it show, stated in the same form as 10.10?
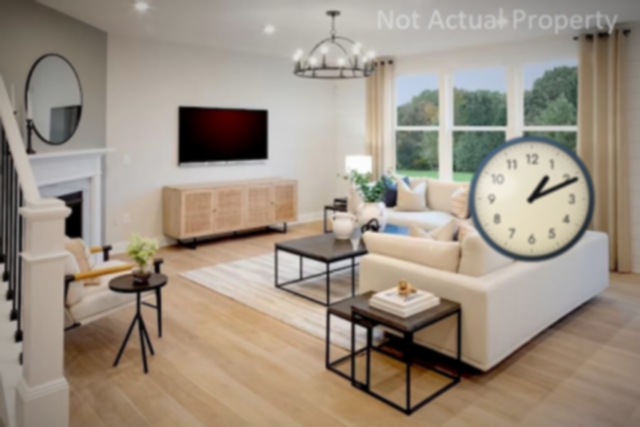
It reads 1.11
